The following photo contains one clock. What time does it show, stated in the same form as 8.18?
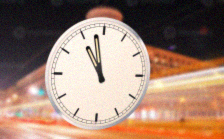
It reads 10.58
